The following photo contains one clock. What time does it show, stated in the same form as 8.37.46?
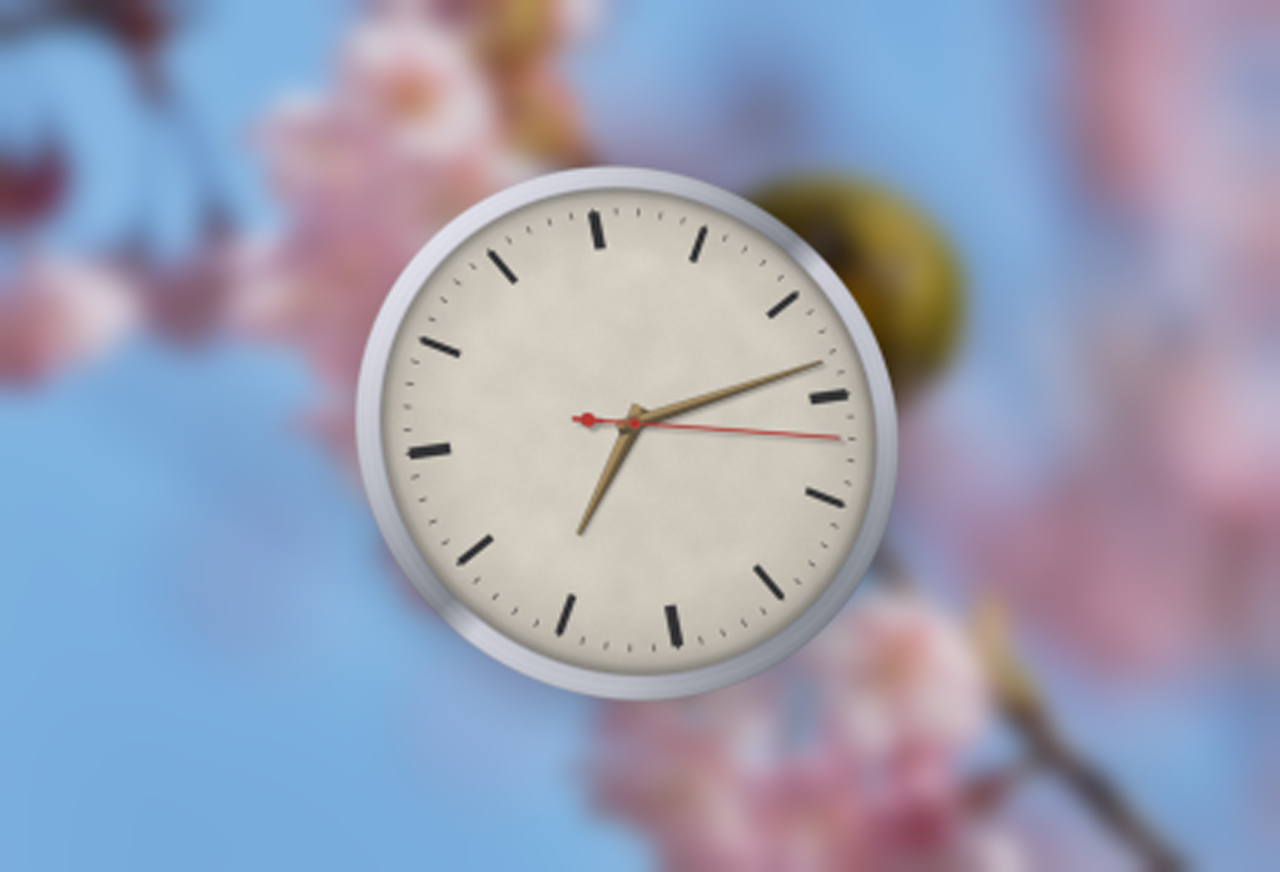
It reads 7.13.17
